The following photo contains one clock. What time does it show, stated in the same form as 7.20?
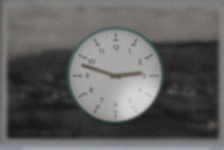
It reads 2.48
